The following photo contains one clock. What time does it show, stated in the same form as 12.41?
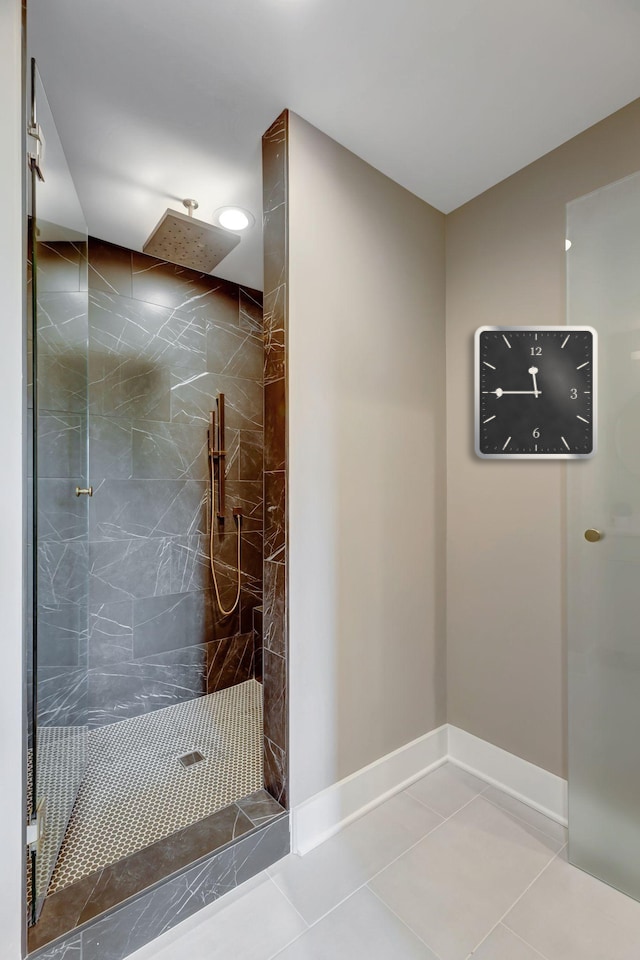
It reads 11.45
